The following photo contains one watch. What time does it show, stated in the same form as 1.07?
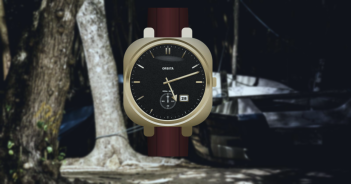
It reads 5.12
